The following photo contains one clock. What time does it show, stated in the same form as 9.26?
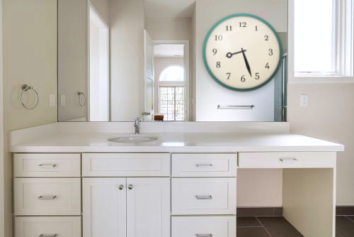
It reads 8.27
